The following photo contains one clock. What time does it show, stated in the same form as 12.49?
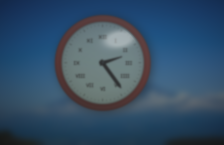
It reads 2.24
